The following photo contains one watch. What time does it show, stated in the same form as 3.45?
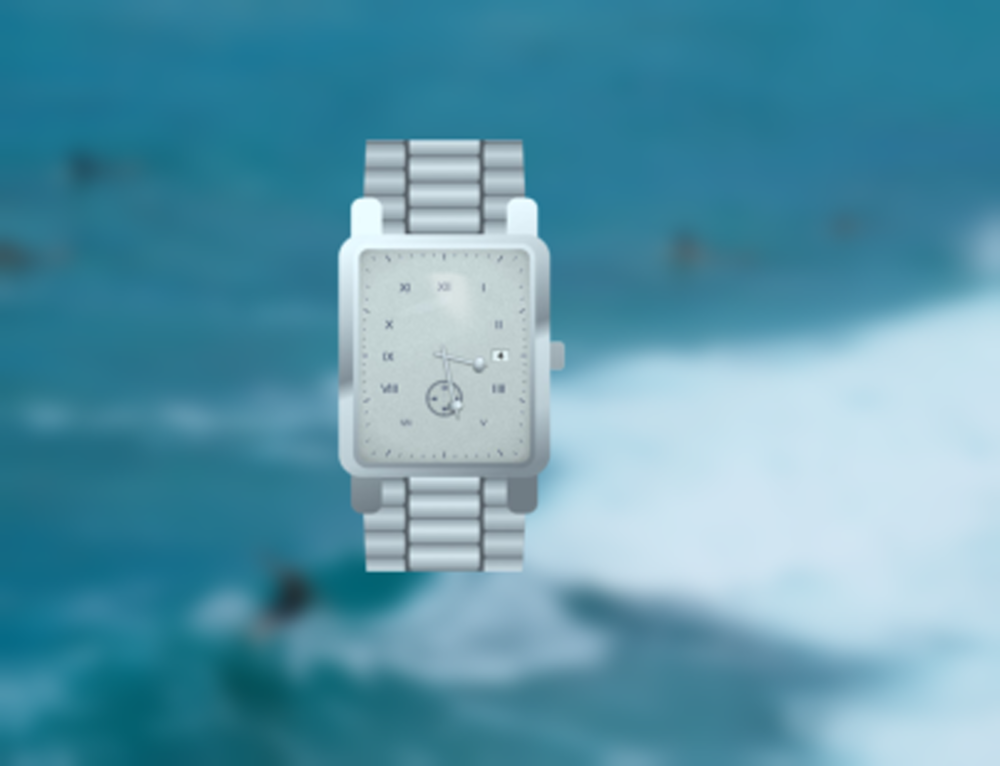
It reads 3.28
